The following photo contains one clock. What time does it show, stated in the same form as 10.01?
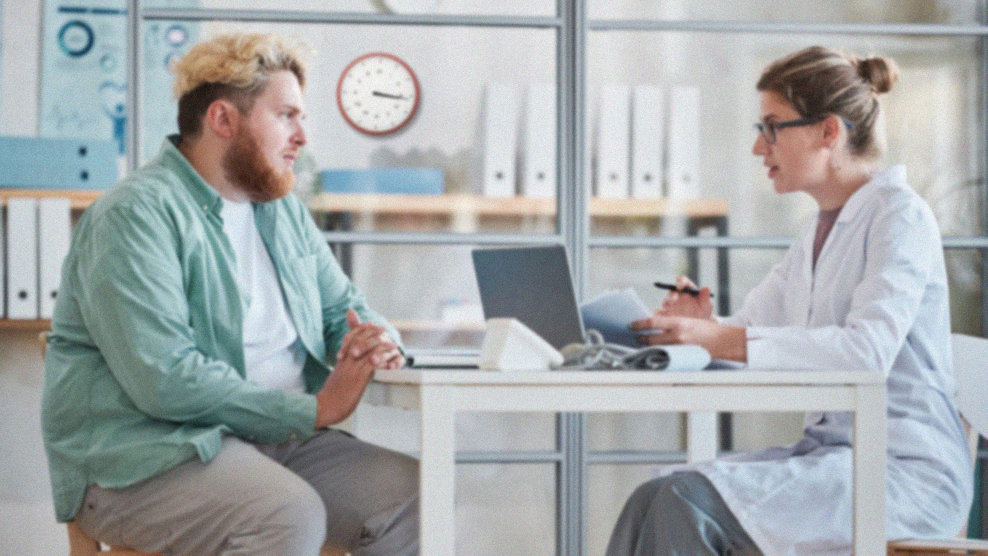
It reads 3.16
